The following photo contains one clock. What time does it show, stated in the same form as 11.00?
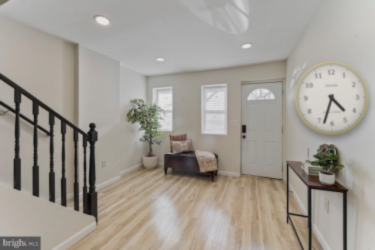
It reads 4.33
